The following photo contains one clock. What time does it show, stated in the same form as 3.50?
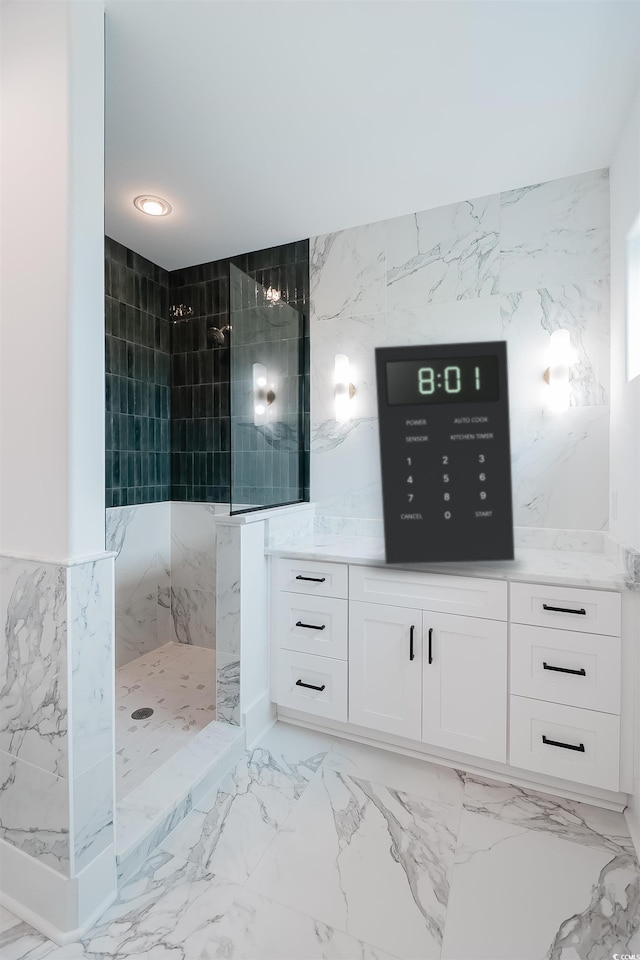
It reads 8.01
